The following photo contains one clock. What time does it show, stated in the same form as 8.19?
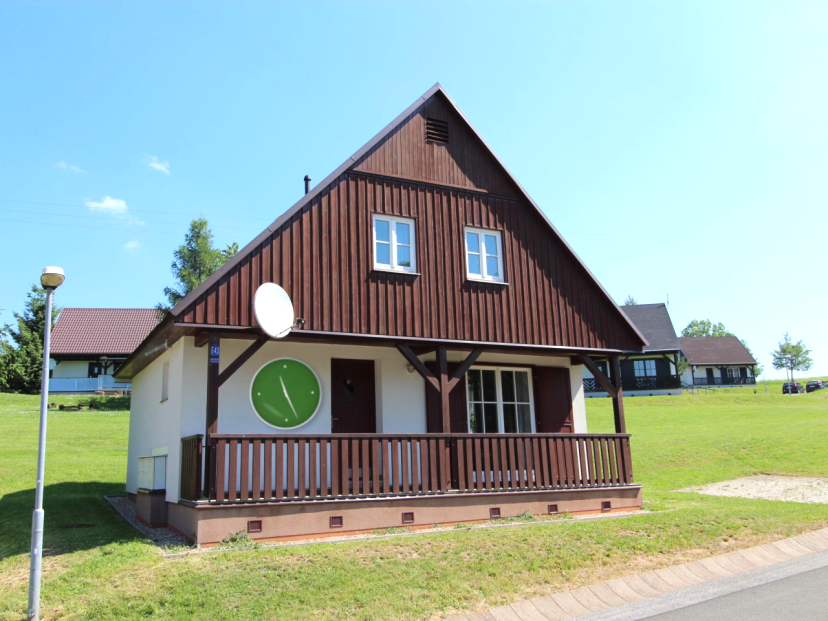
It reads 11.26
